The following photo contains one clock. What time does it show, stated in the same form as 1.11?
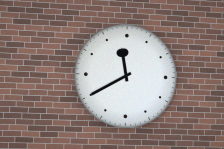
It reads 11.40
